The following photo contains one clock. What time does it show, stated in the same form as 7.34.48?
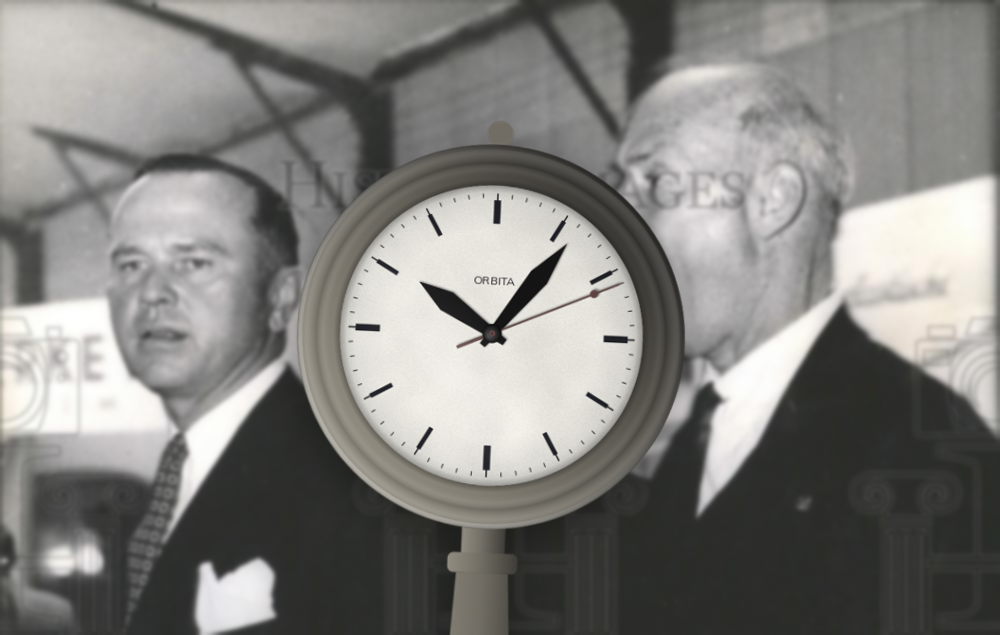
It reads 10.06.11
